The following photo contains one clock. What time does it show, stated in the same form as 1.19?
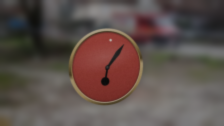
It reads 6.05
